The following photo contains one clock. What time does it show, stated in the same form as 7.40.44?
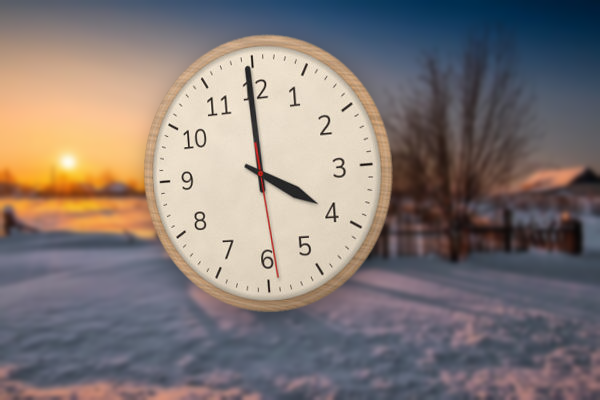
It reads 3.59.29
